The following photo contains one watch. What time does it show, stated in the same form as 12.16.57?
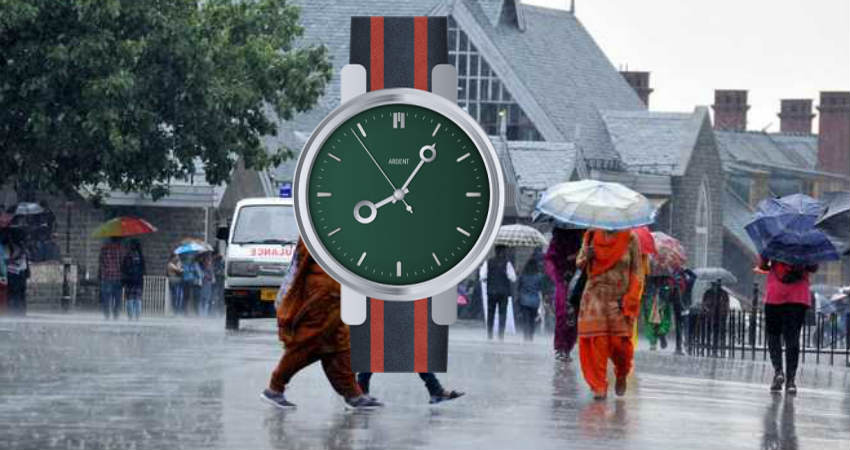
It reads 8.05.54
